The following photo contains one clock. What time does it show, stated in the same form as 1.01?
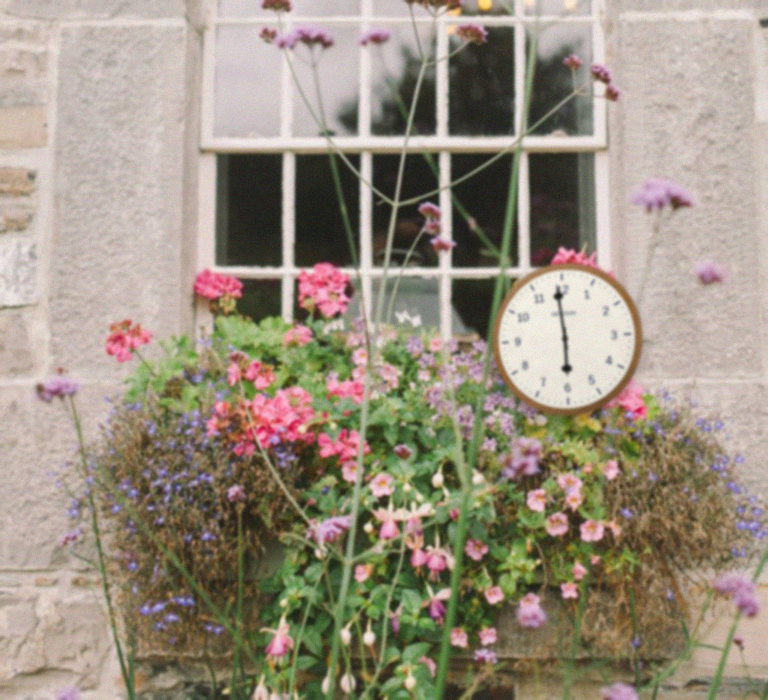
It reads 5.59
